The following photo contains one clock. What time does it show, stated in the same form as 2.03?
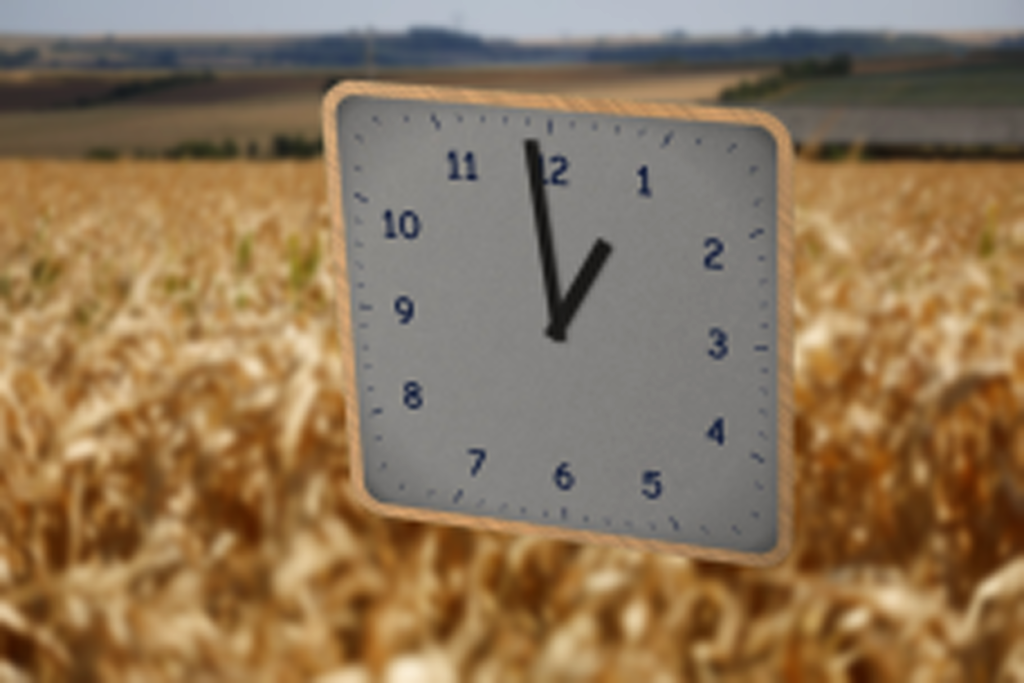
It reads 12.59
